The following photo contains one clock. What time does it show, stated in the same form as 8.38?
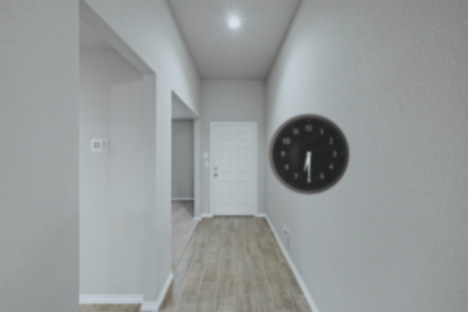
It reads 6.30
